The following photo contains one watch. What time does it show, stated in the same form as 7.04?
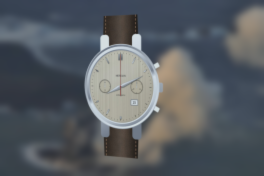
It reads 8.11
